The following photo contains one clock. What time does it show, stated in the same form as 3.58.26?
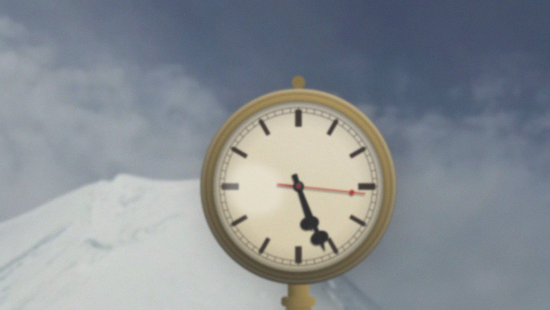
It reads 5.26.16
